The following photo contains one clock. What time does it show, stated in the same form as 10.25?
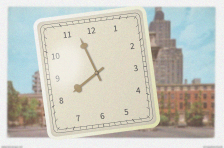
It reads 7.57
